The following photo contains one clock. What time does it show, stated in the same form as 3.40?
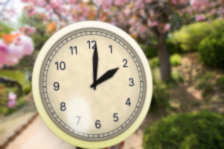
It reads 2.01
